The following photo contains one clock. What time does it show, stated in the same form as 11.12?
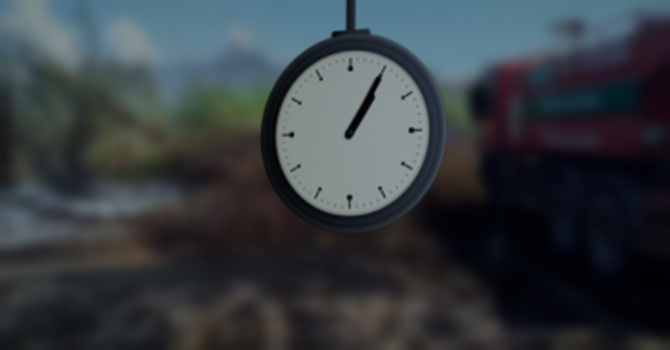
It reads 1.05
